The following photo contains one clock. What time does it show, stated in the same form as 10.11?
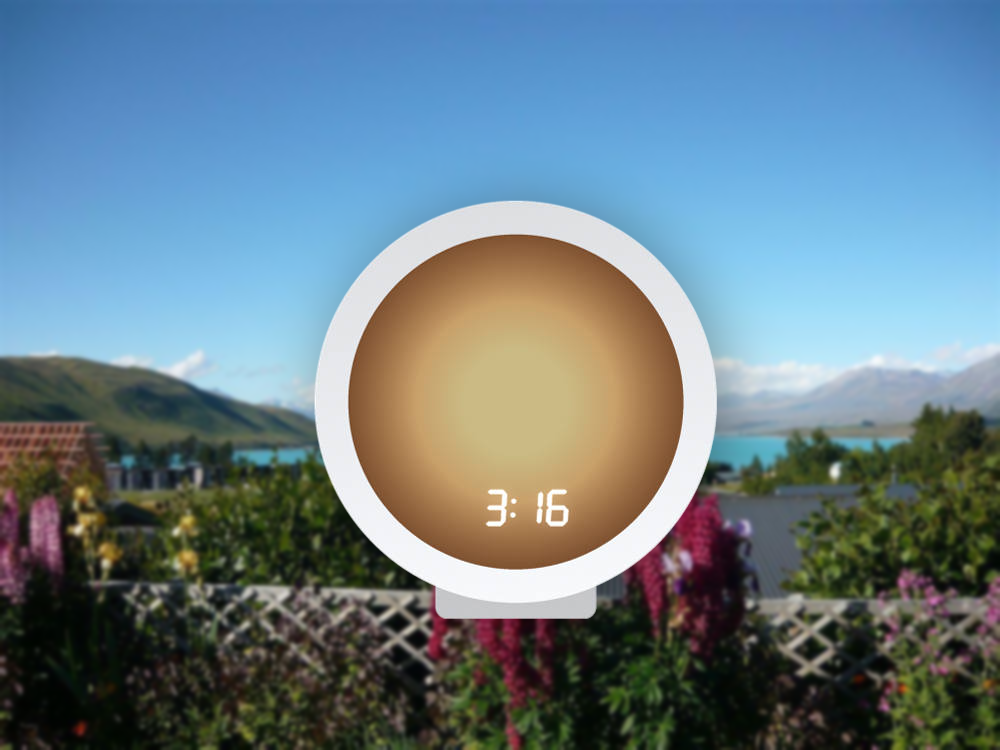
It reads 3.16
